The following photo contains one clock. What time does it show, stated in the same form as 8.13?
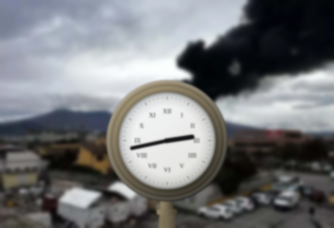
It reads 2.43
